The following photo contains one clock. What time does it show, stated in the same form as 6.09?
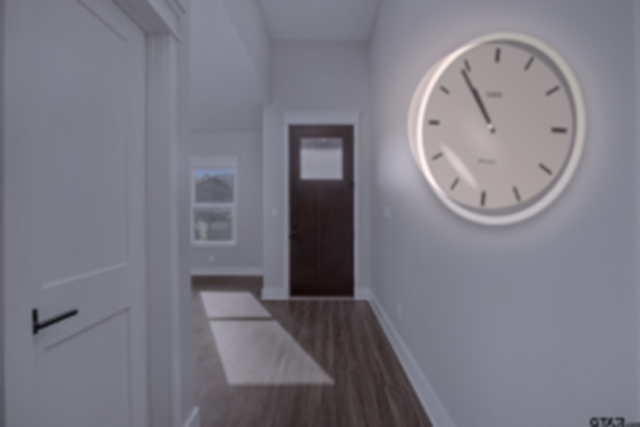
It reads 10.54
